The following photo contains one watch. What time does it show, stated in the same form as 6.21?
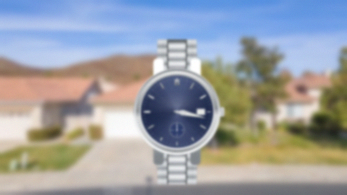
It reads 3.17
